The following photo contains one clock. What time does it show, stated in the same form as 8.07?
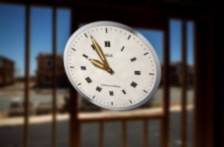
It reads 9.56
